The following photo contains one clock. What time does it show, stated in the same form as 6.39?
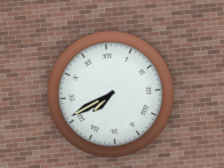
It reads 7.41
